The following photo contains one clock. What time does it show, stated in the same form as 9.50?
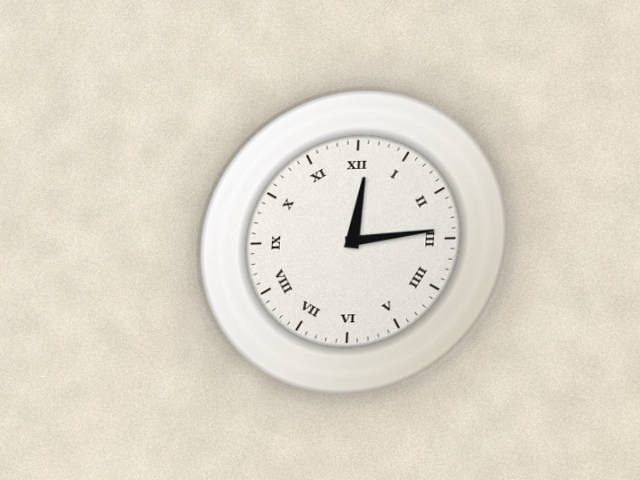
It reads 12.14
